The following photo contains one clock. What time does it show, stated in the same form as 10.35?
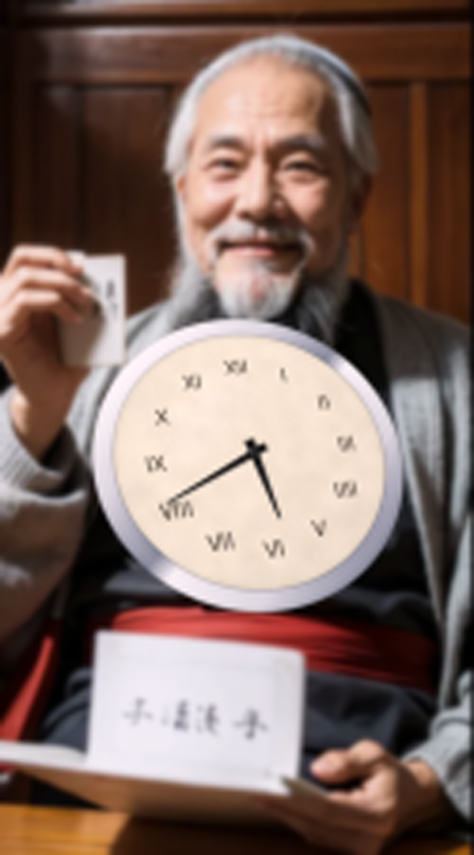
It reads 5.41
